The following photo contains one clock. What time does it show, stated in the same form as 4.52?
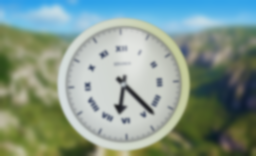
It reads 6.23
